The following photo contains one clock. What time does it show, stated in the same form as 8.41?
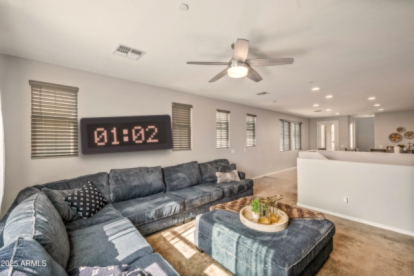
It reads 1.02
